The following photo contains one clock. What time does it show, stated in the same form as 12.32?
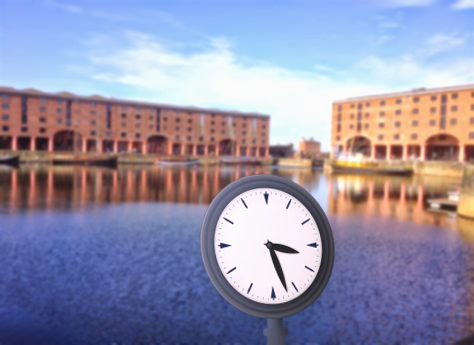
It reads 3.27
